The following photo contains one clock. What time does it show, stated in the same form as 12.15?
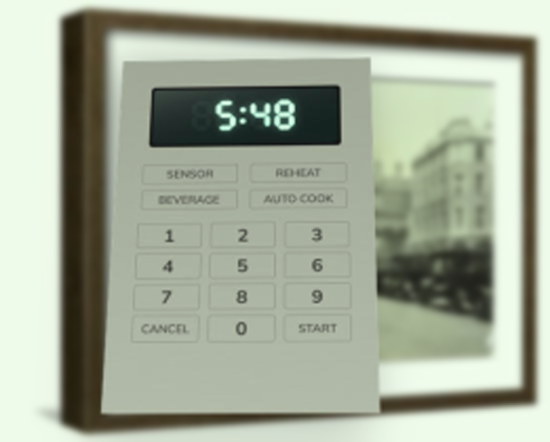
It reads 5.48
